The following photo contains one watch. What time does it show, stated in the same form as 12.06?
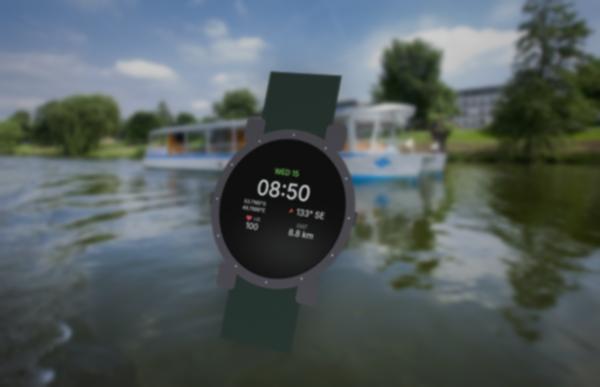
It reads 8.50
